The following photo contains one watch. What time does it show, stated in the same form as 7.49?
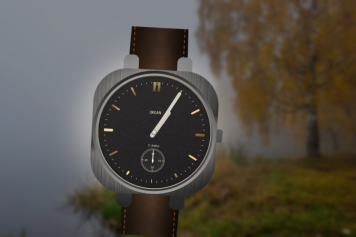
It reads 1.05
